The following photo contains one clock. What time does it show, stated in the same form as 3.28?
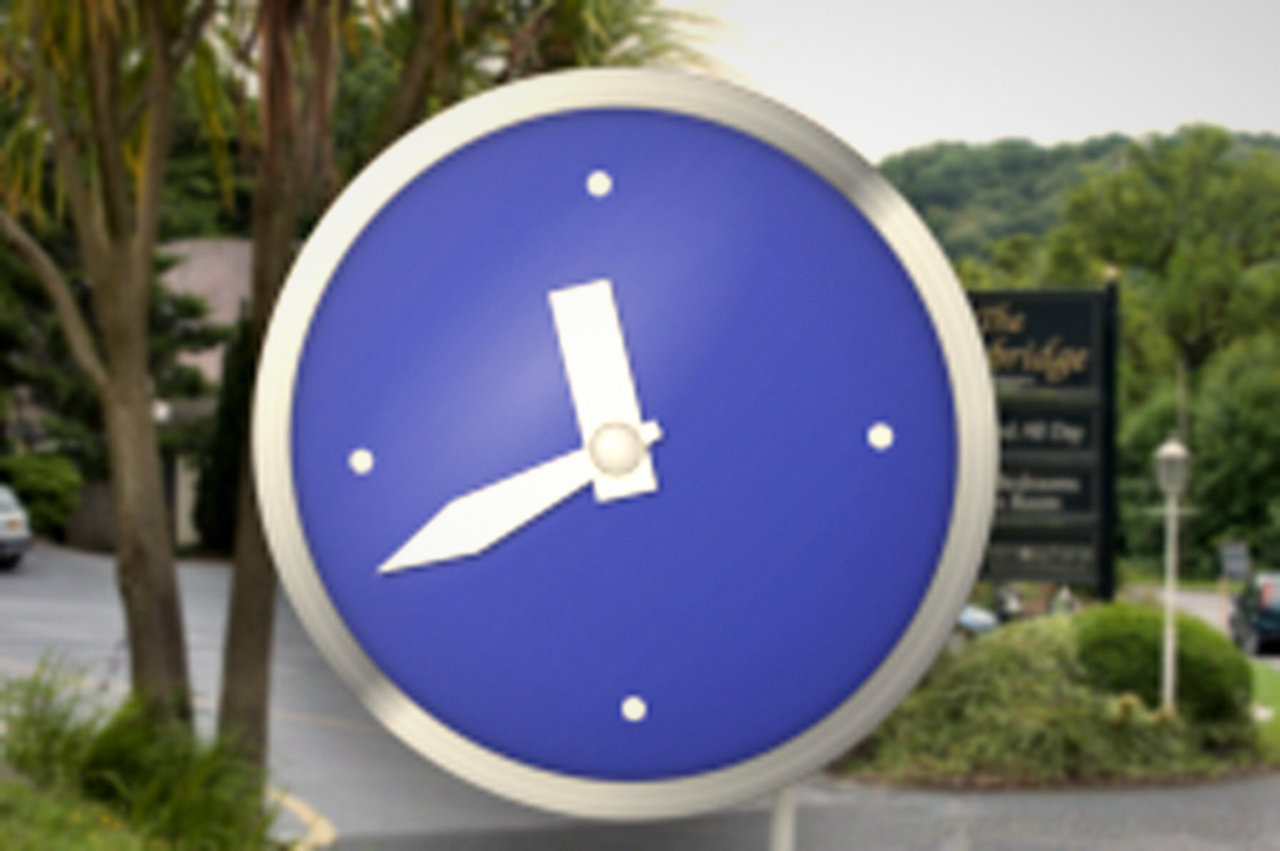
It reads 11.41
